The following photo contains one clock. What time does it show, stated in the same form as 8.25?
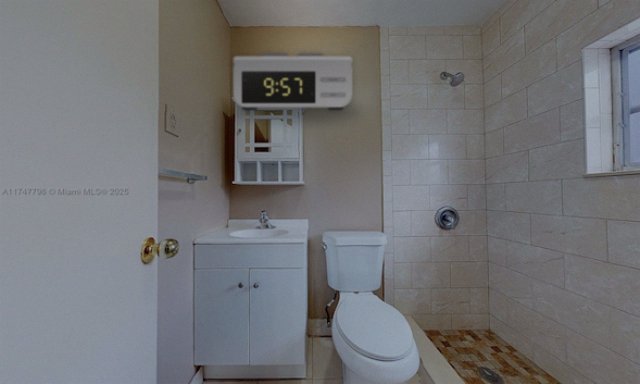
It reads 9.57
